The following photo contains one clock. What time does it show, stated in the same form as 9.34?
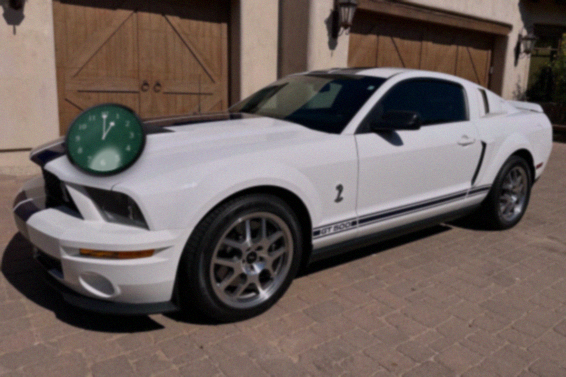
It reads 1.00
